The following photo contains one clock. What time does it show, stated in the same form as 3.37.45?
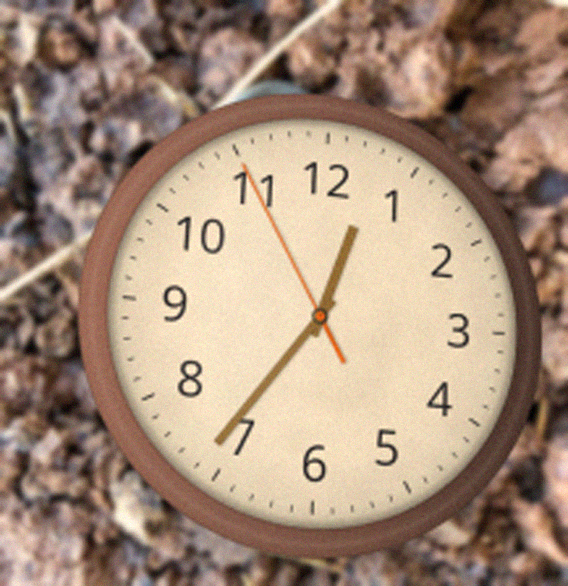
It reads 12.35.55
